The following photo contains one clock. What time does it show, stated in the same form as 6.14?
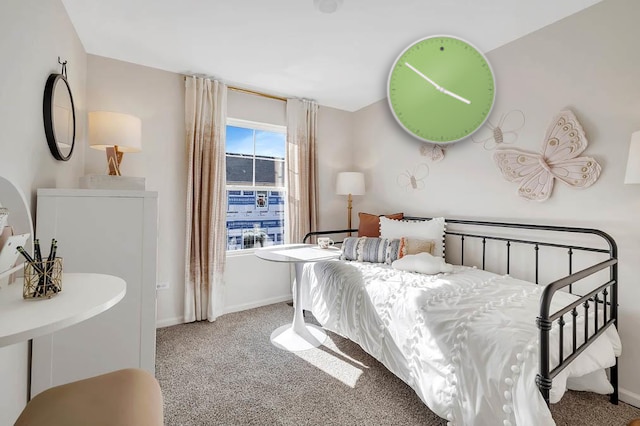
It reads 3.51
